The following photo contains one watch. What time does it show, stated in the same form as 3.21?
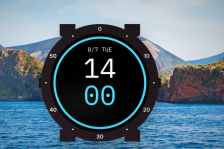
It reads 14.00
